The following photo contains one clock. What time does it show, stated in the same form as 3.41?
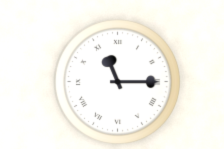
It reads 11.15
